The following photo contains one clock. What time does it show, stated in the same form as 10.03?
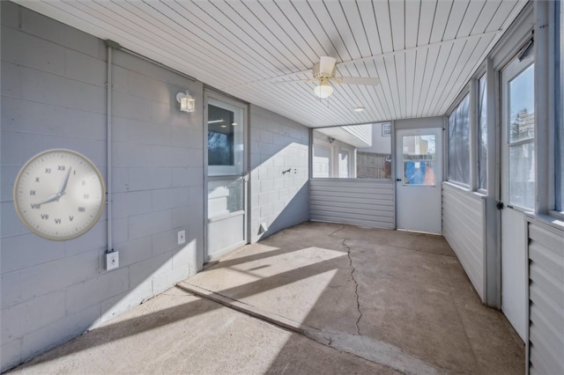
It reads 8.03
